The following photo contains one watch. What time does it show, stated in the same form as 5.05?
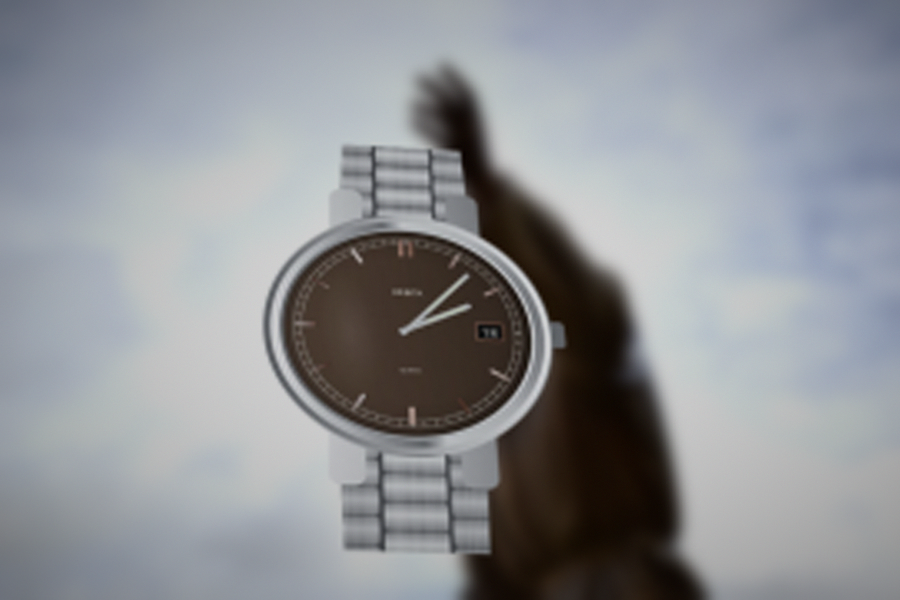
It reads 2.07
